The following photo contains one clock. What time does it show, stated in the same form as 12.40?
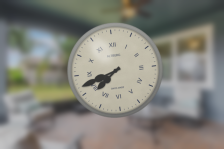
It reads 7.42
